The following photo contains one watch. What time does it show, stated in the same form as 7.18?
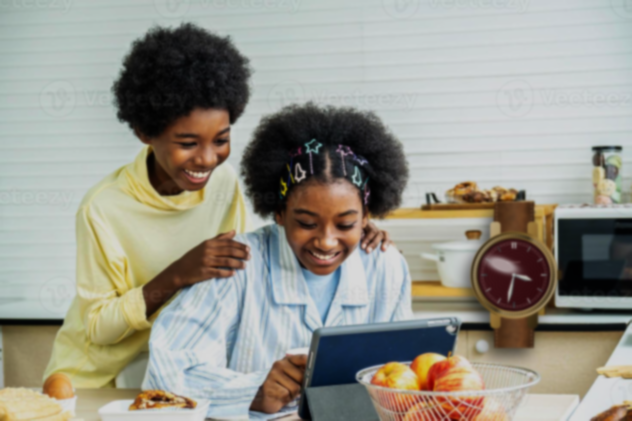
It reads 3.32
